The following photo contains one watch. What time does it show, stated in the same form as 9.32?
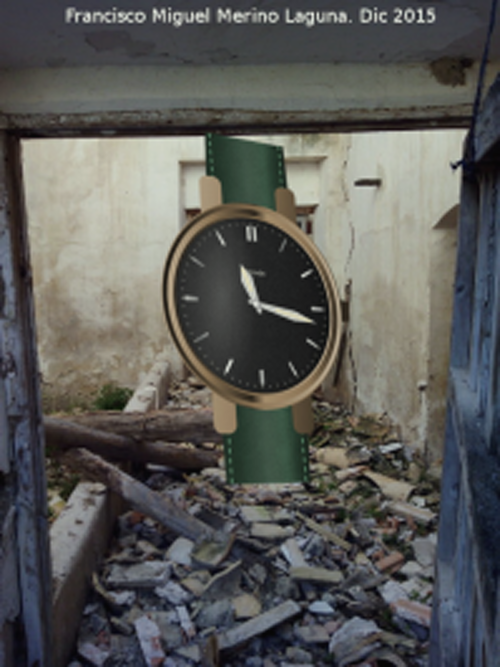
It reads 11.17
